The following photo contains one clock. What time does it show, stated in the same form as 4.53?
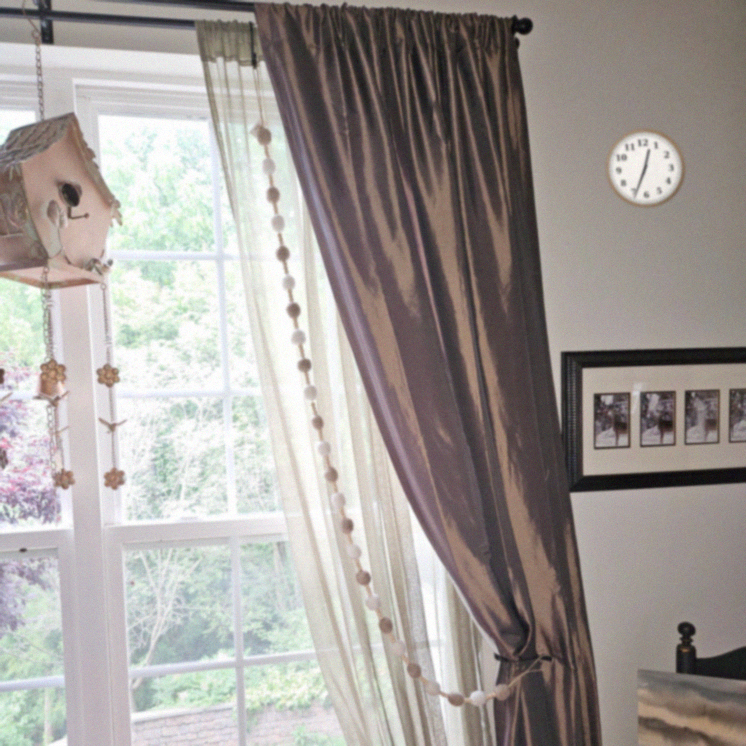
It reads 12.34
